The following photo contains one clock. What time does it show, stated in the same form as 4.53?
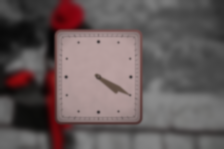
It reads 4.20
